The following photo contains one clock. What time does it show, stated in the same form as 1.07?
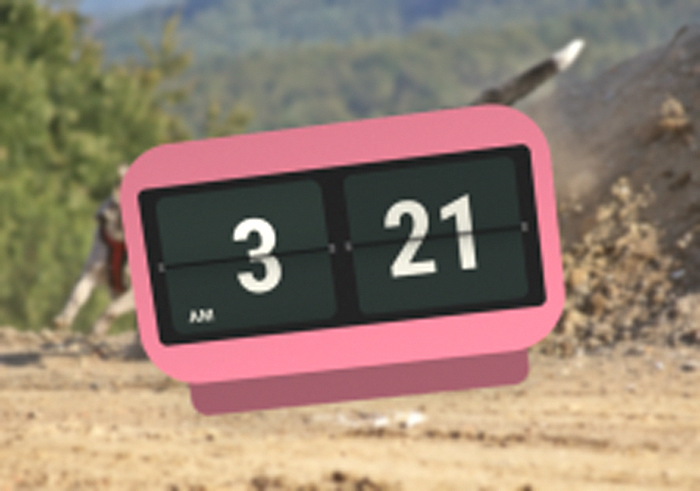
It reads 3.21
